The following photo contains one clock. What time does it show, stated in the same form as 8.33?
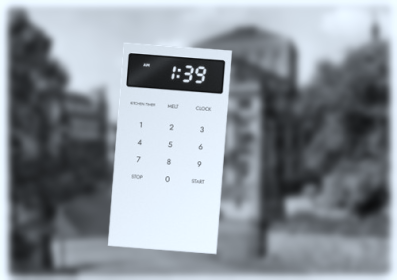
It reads 1.39
